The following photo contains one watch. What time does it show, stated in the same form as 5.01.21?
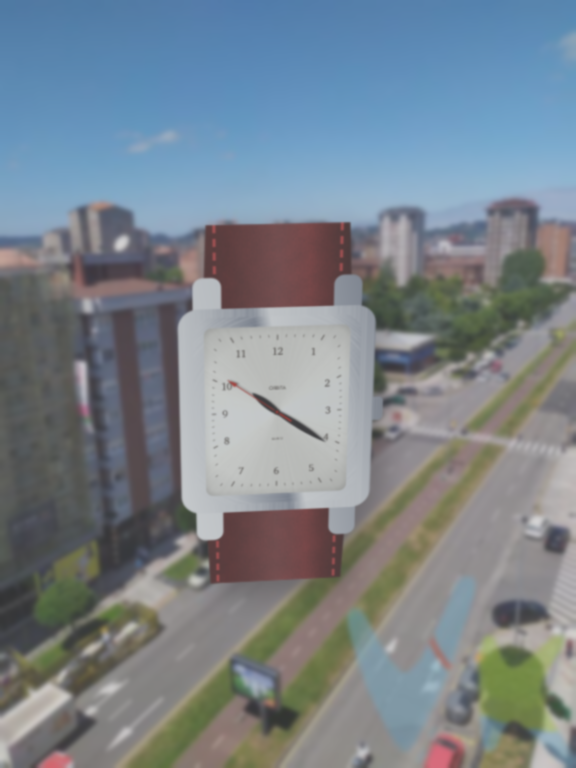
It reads 10.20.51
